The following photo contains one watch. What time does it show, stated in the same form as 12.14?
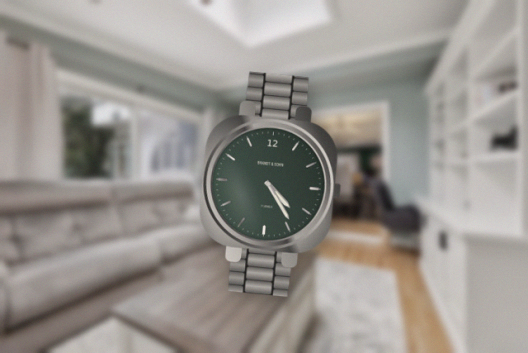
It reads 4.24
